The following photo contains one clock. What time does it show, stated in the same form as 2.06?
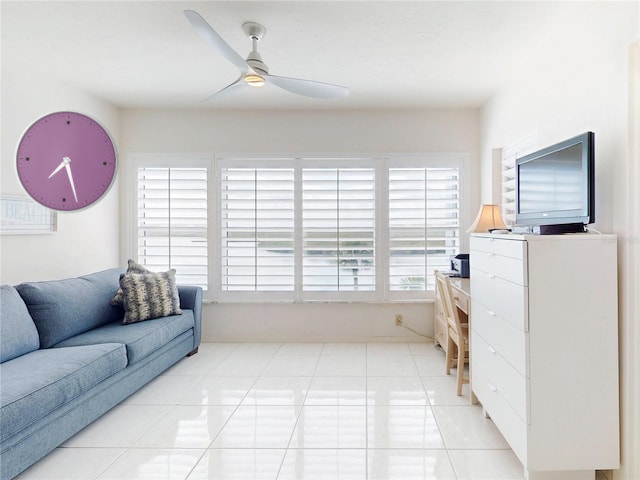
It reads 7.27
